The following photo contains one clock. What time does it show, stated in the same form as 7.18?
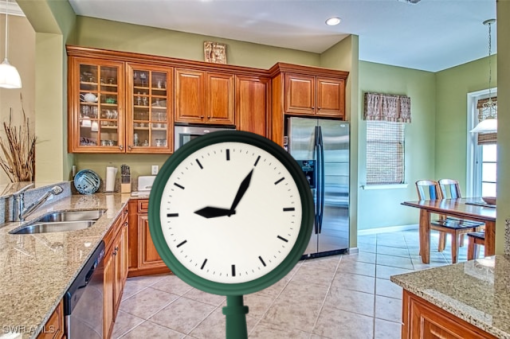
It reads 9.05
